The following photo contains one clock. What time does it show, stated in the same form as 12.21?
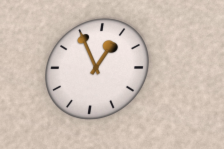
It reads 12.55
